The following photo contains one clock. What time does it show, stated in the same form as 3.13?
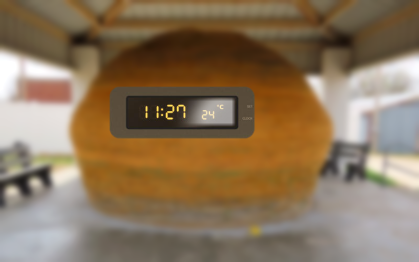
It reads 11.27
